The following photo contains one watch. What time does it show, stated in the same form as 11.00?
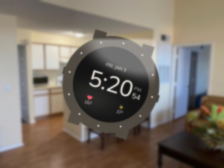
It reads 5.20
